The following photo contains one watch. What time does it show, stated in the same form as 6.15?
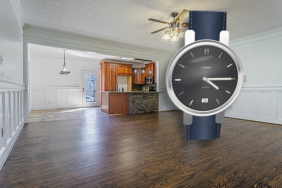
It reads 4.15
